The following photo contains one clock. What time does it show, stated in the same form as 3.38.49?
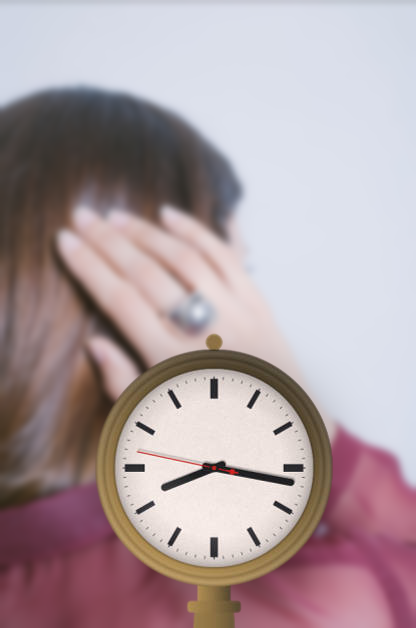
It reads 8.16.47
